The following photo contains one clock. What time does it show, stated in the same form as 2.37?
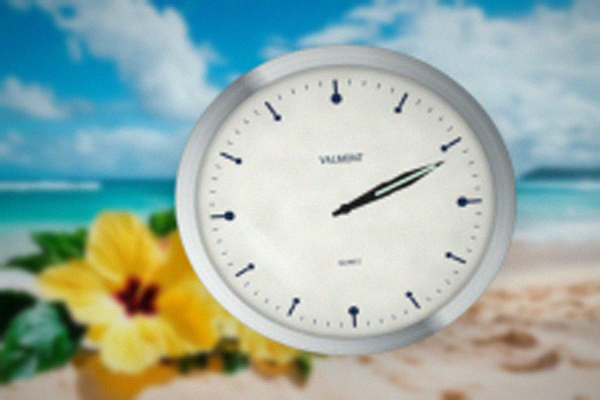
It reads 2.11
